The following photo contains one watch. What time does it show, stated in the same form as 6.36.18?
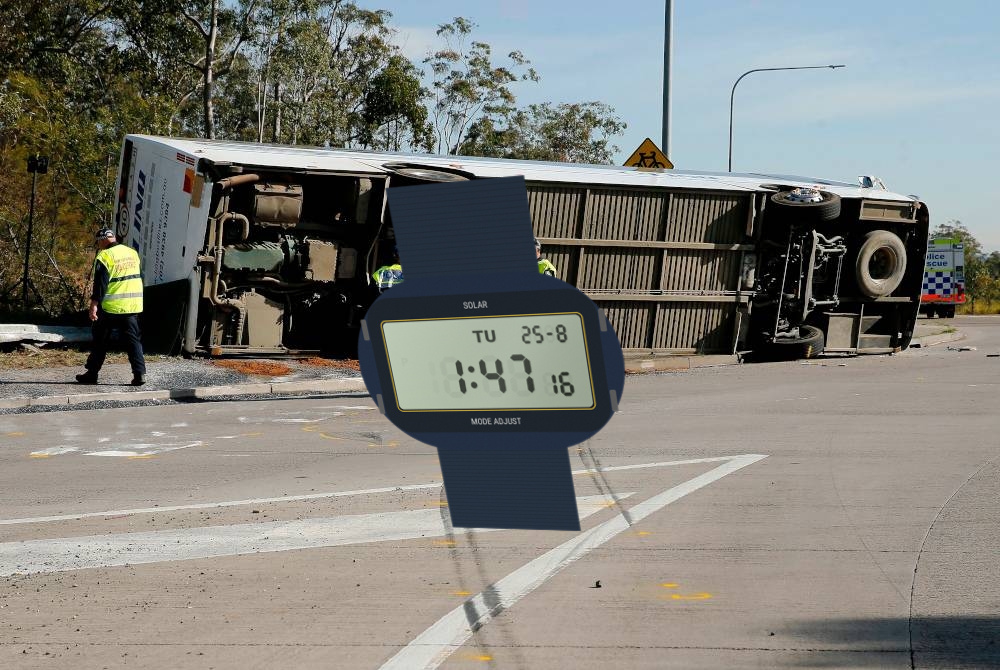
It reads 1.47.16
